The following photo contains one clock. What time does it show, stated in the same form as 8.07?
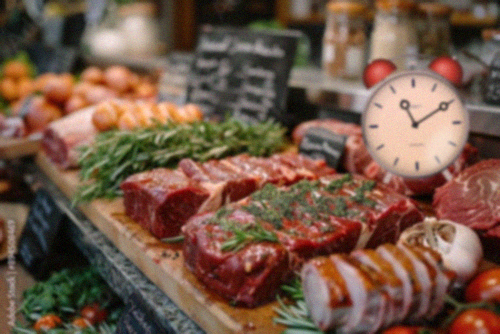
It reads 11.10
